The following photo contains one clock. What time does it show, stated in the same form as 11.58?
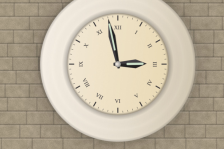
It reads 2.58
